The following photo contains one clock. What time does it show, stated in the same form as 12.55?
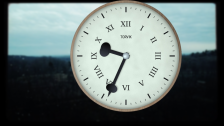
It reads 9.34
